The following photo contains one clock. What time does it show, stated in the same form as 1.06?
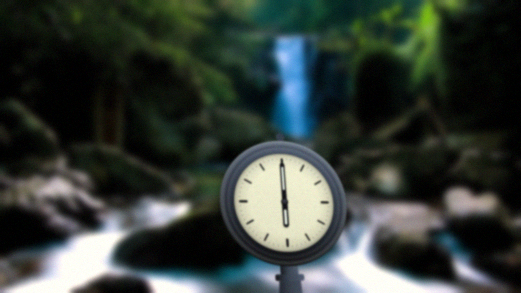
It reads 6.00
